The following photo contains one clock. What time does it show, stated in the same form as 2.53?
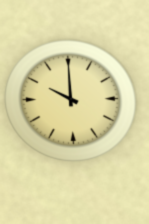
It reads 10.00
